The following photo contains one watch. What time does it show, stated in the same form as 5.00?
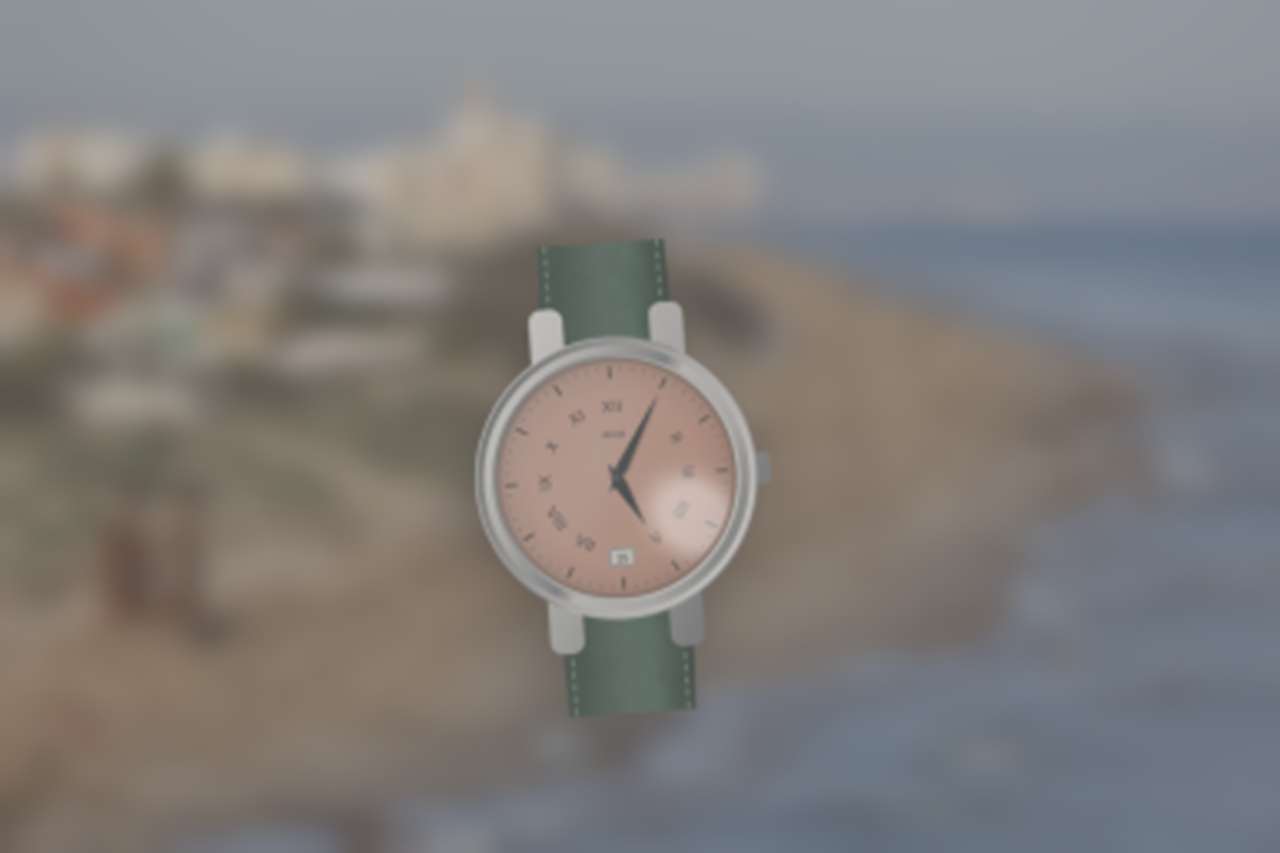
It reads 5.05
